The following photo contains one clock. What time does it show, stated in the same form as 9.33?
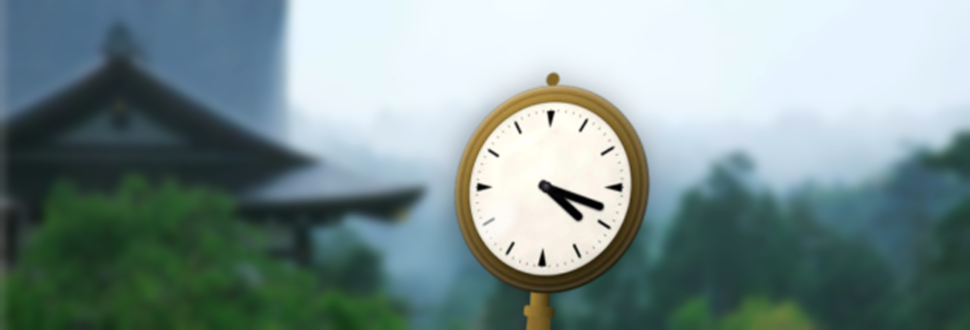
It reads 4.18
